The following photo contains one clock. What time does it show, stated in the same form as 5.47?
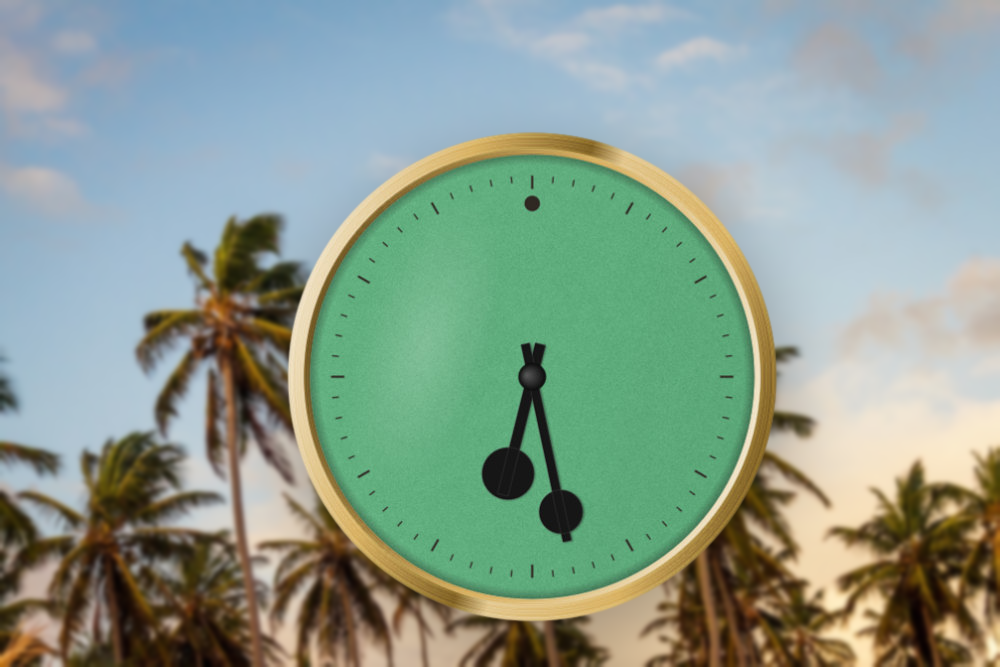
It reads 6.28
